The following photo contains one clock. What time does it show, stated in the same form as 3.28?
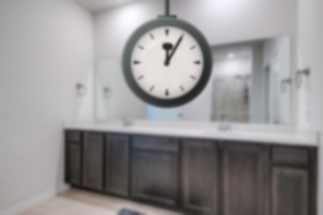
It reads 12.05
